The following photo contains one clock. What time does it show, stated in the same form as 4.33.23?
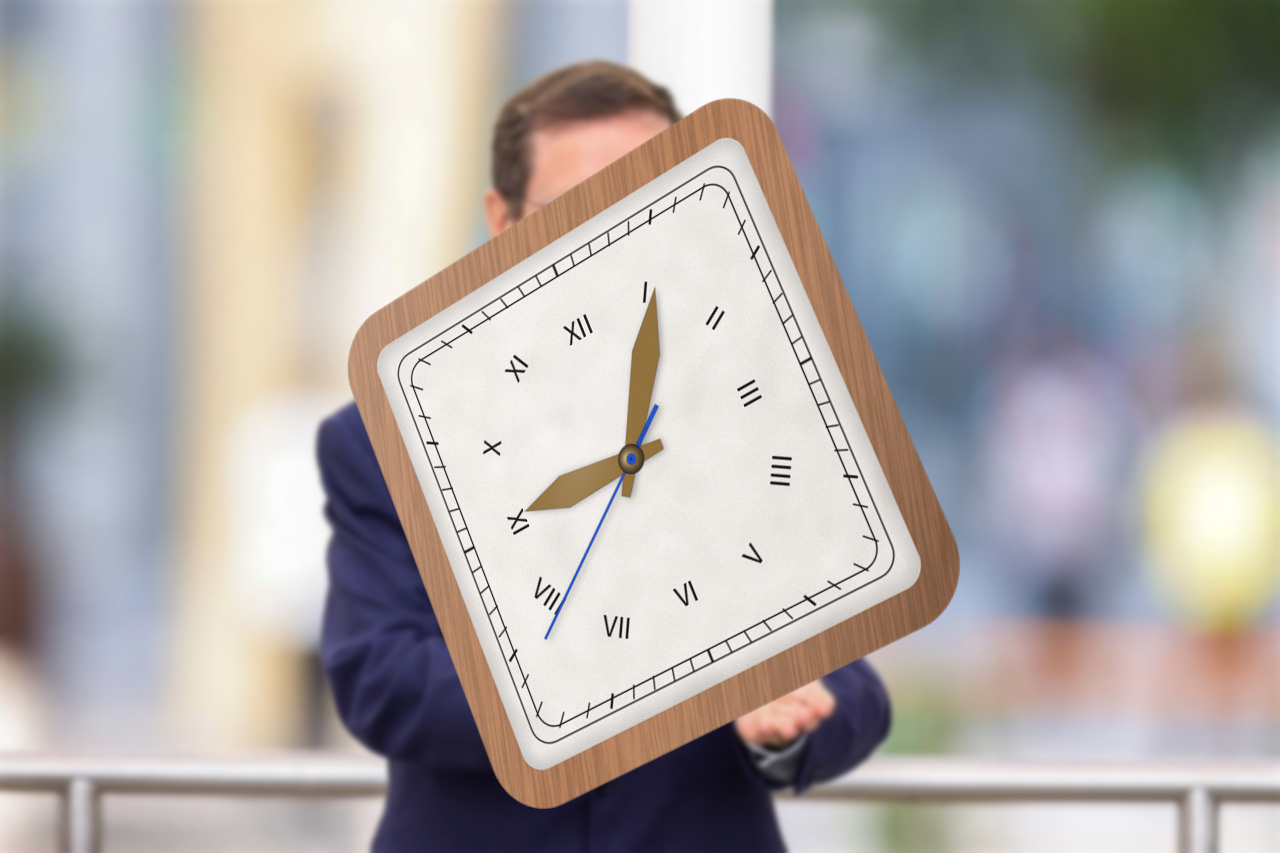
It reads 9.05.39
